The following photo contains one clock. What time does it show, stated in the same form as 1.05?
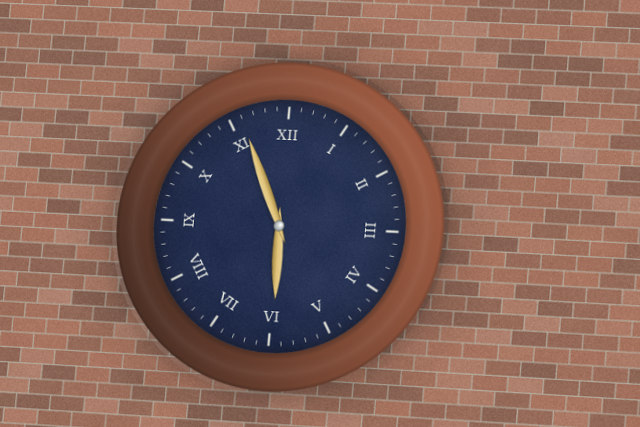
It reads 5.56
